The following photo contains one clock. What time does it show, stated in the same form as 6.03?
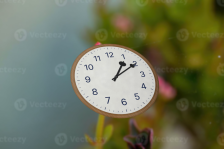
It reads 1.10
